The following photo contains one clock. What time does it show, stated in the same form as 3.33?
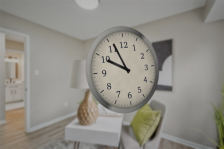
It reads 9.56
